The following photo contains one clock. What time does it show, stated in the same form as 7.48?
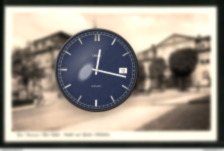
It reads 12.17
